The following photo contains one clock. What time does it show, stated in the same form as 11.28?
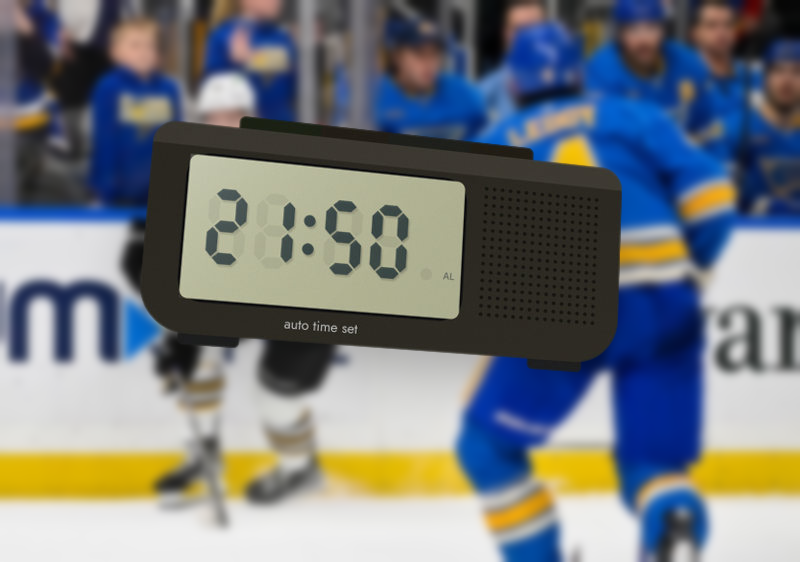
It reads 21.50
